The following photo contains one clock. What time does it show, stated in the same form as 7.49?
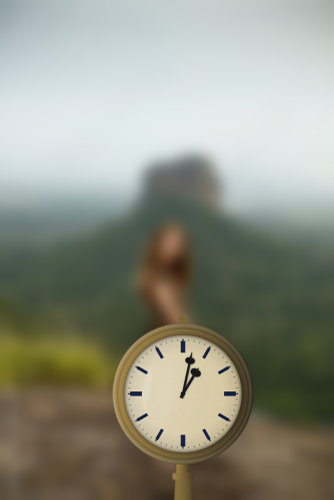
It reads 1.02
